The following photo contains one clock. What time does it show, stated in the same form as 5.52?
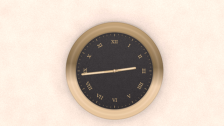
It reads 2.44
